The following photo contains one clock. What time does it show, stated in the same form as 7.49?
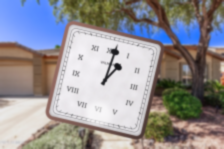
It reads 1.01
